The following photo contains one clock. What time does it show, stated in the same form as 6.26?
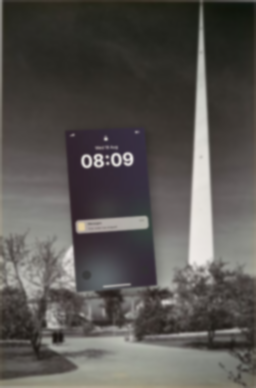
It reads 8.09
